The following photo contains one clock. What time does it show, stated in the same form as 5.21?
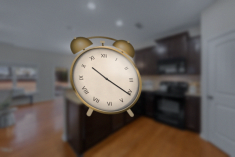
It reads 10.21
